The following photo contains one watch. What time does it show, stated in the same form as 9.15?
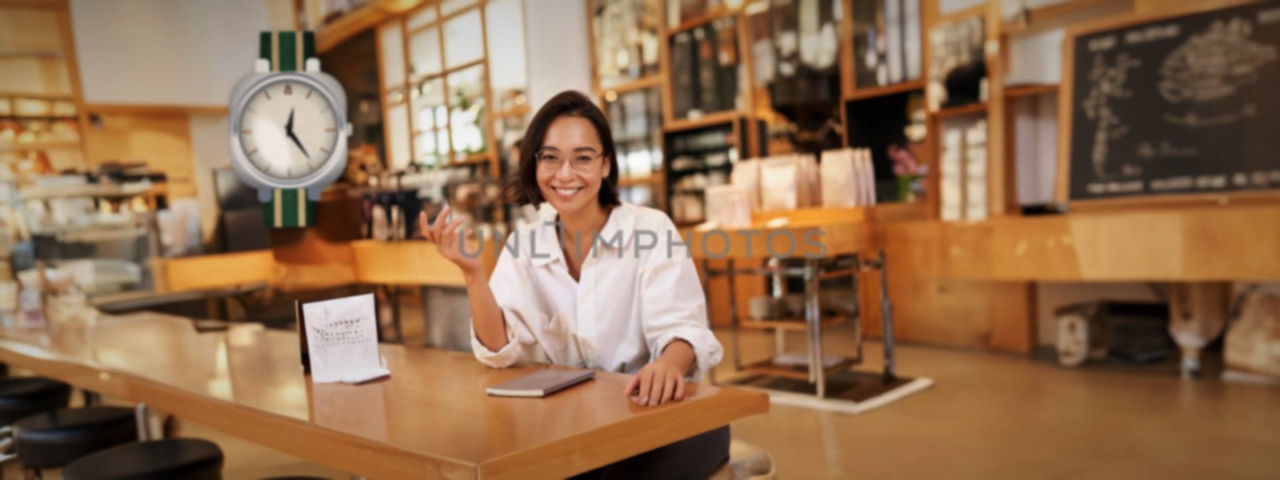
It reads 12.24
